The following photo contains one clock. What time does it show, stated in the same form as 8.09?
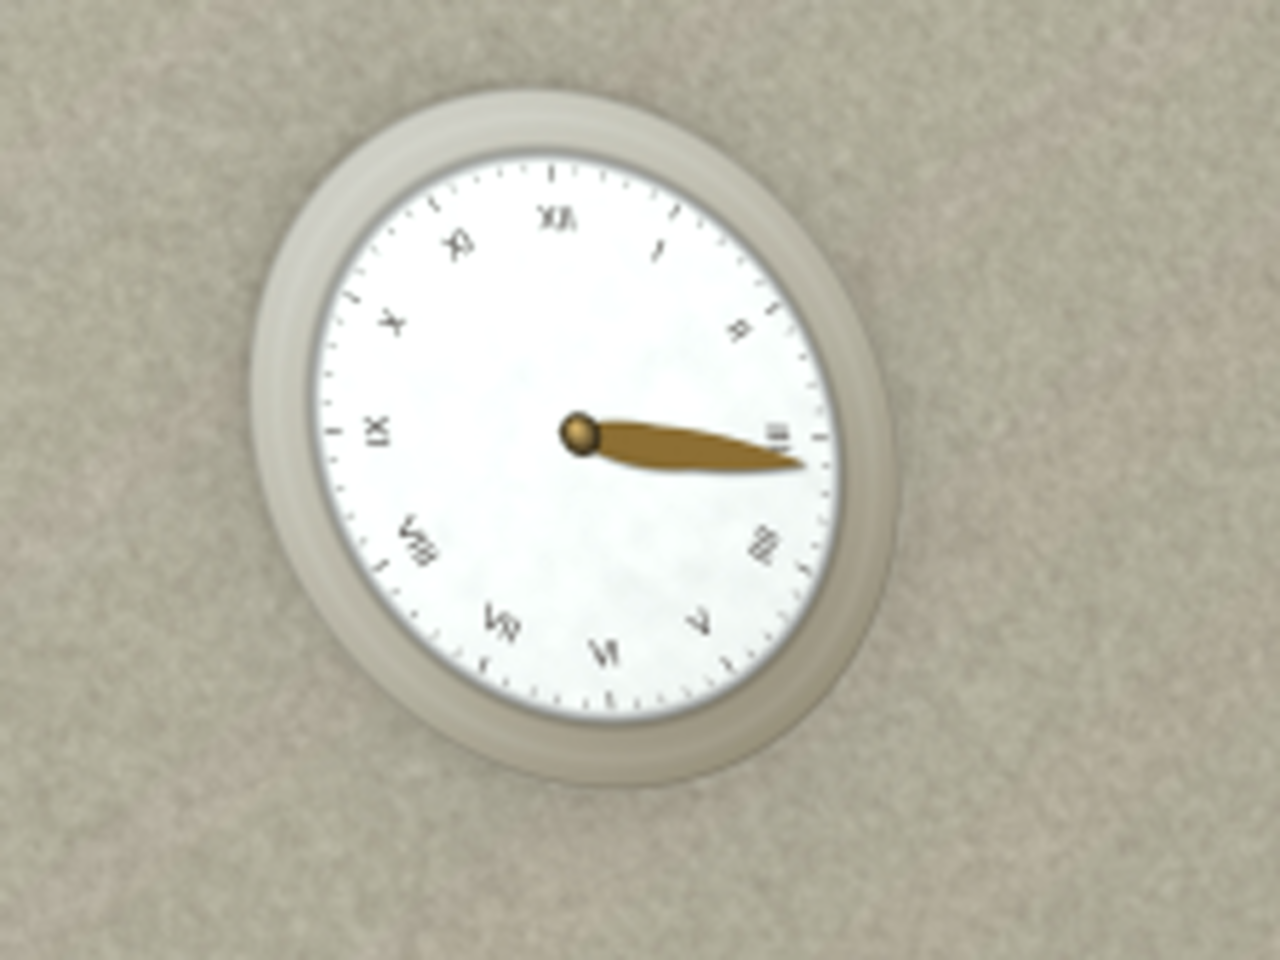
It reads 3.16
